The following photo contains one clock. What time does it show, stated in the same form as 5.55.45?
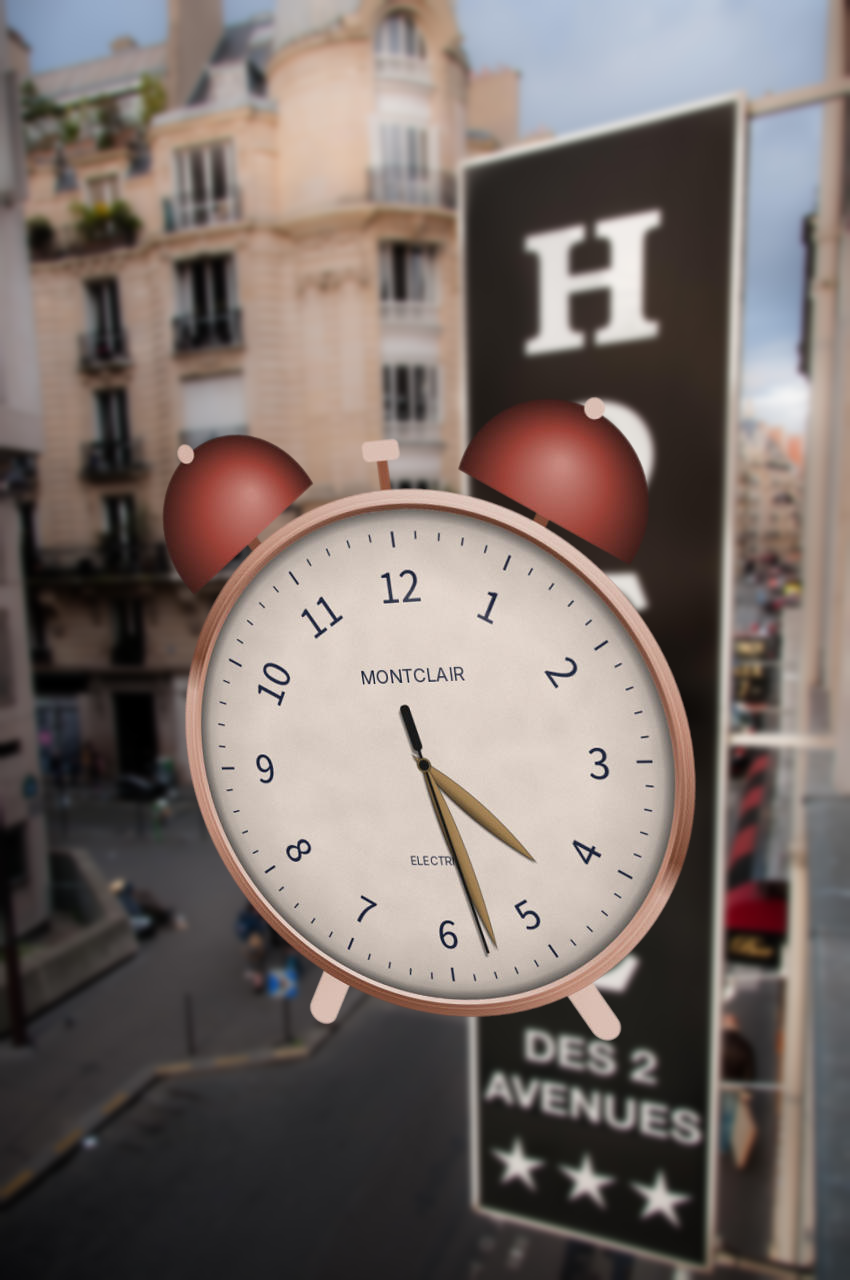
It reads 4.27.28
